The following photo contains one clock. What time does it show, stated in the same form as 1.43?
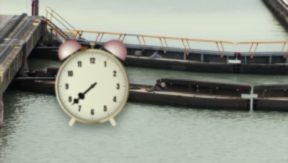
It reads 7.38
